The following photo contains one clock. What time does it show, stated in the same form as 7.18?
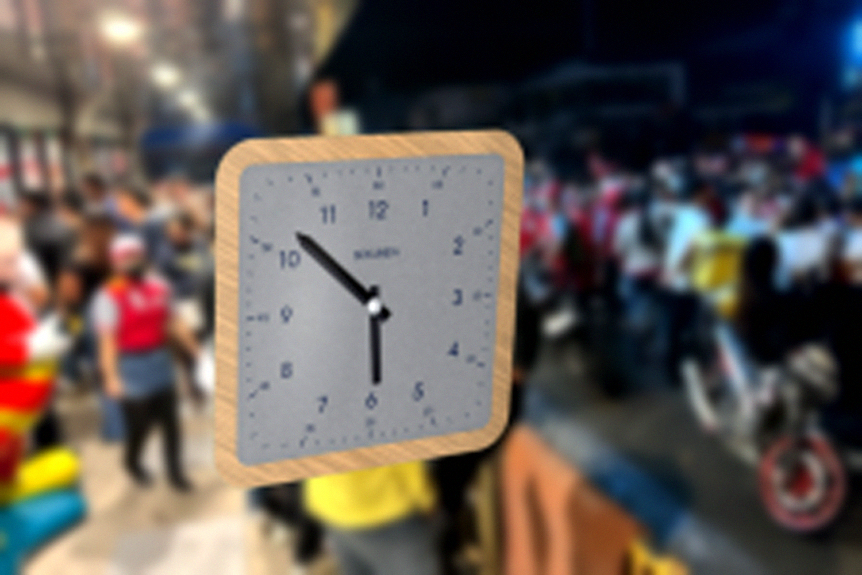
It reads 5.52
